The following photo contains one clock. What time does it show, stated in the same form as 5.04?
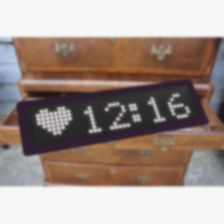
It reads 12.16
